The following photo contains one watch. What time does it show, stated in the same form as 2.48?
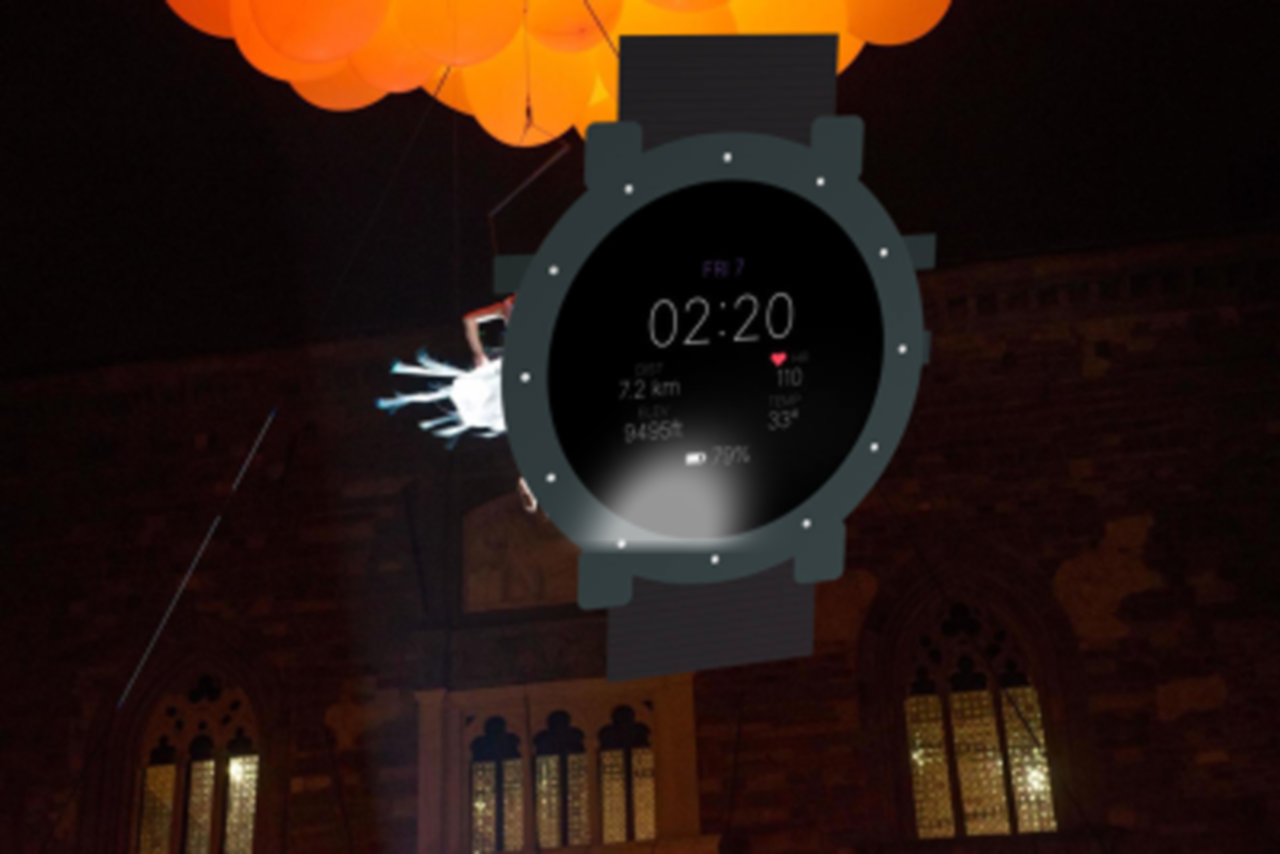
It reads 2.20
